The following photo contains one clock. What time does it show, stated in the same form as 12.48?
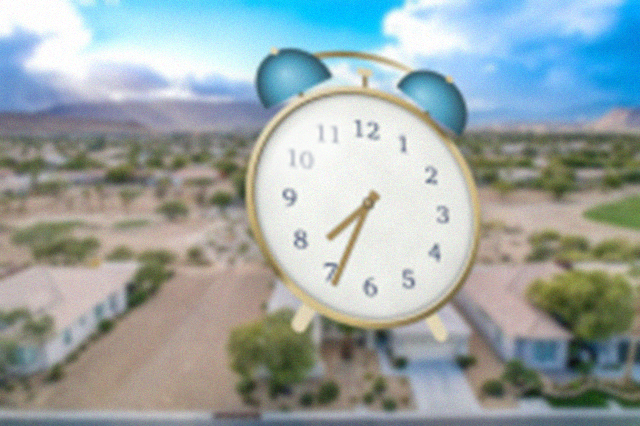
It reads 7.34
